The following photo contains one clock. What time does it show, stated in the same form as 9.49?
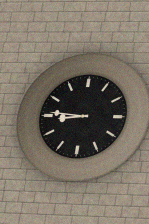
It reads 8.46
